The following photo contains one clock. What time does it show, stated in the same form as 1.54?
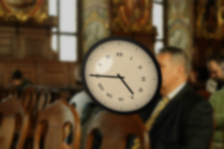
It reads 4.45
